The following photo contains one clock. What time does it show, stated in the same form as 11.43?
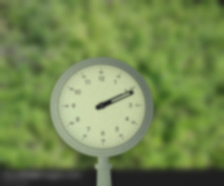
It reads 2.11
